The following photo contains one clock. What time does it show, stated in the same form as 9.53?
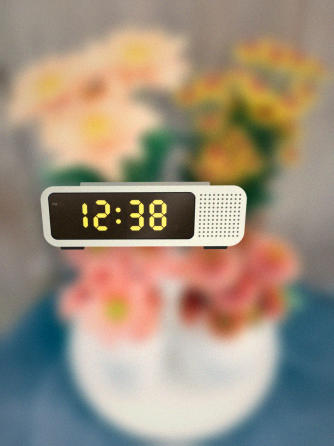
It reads 12.38
